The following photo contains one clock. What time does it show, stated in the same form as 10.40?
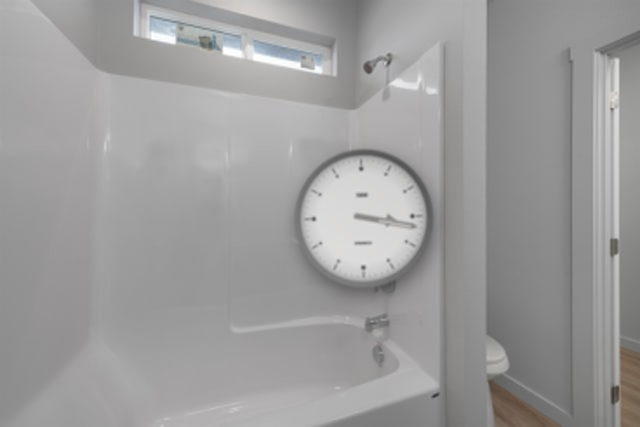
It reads 3.17
